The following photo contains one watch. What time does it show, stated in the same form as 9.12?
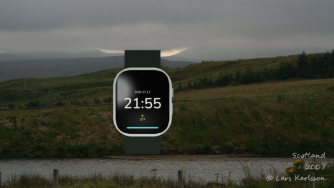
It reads 21.55
